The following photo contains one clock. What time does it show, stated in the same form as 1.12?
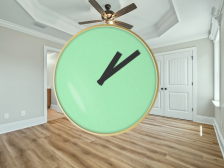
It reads 1.09
